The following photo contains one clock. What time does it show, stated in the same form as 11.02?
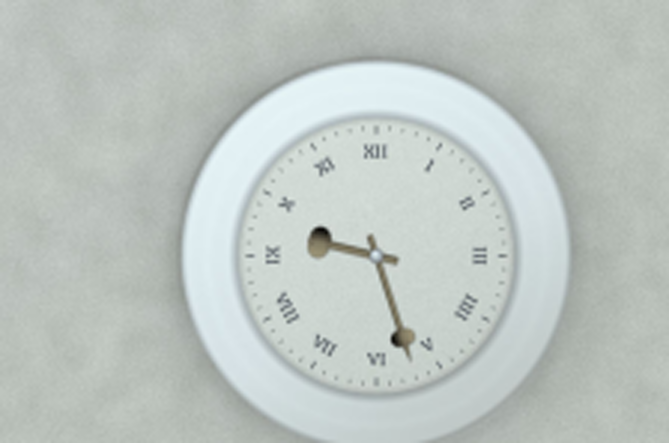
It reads 9.27
